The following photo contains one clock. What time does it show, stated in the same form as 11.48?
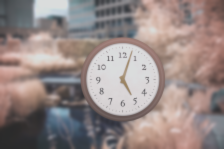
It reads 5.03
